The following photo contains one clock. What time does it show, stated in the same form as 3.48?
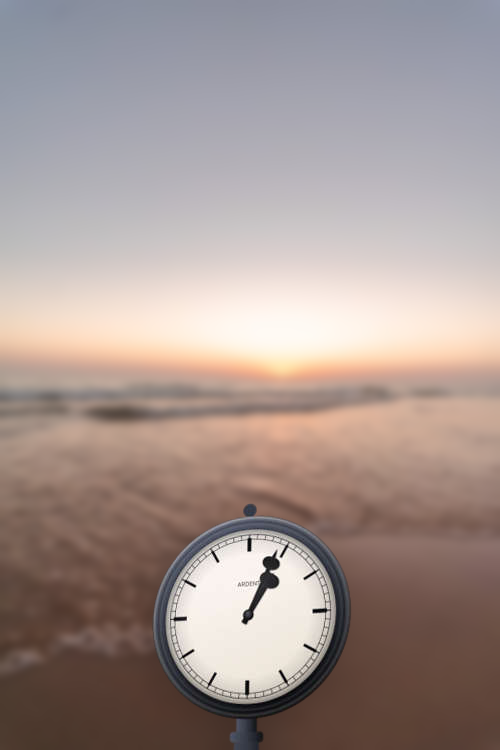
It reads 1.04
